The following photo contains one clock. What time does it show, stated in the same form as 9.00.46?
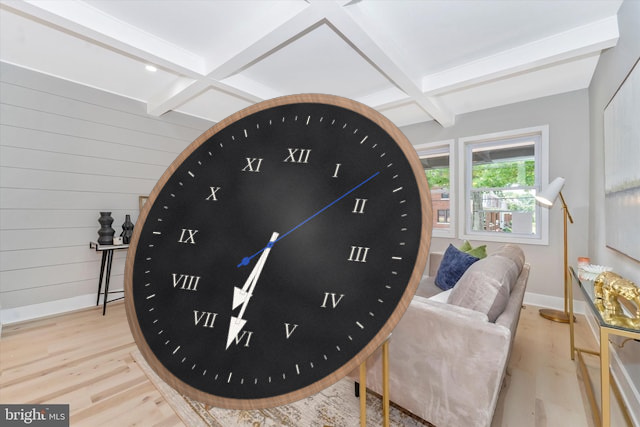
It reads 6.31.08
